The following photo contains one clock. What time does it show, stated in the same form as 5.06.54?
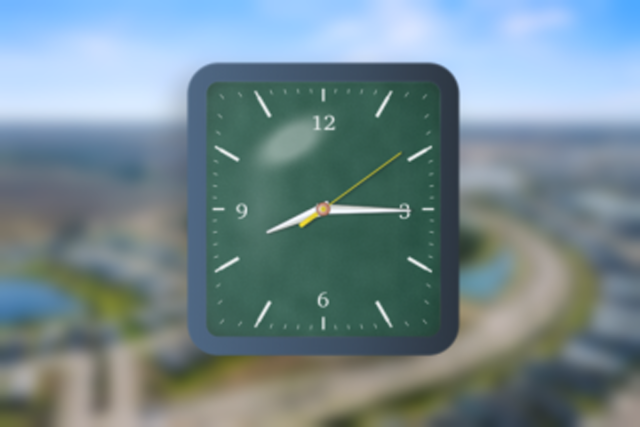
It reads 8.15.09
